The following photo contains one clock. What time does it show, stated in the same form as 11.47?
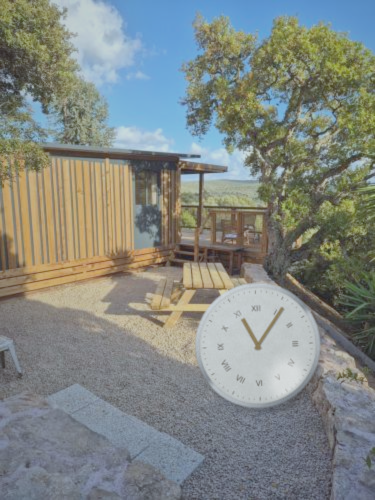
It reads 11.06
